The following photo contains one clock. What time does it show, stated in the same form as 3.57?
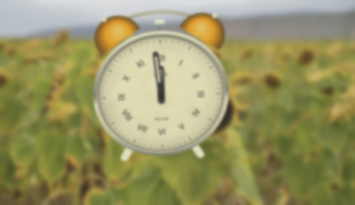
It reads 11.59
